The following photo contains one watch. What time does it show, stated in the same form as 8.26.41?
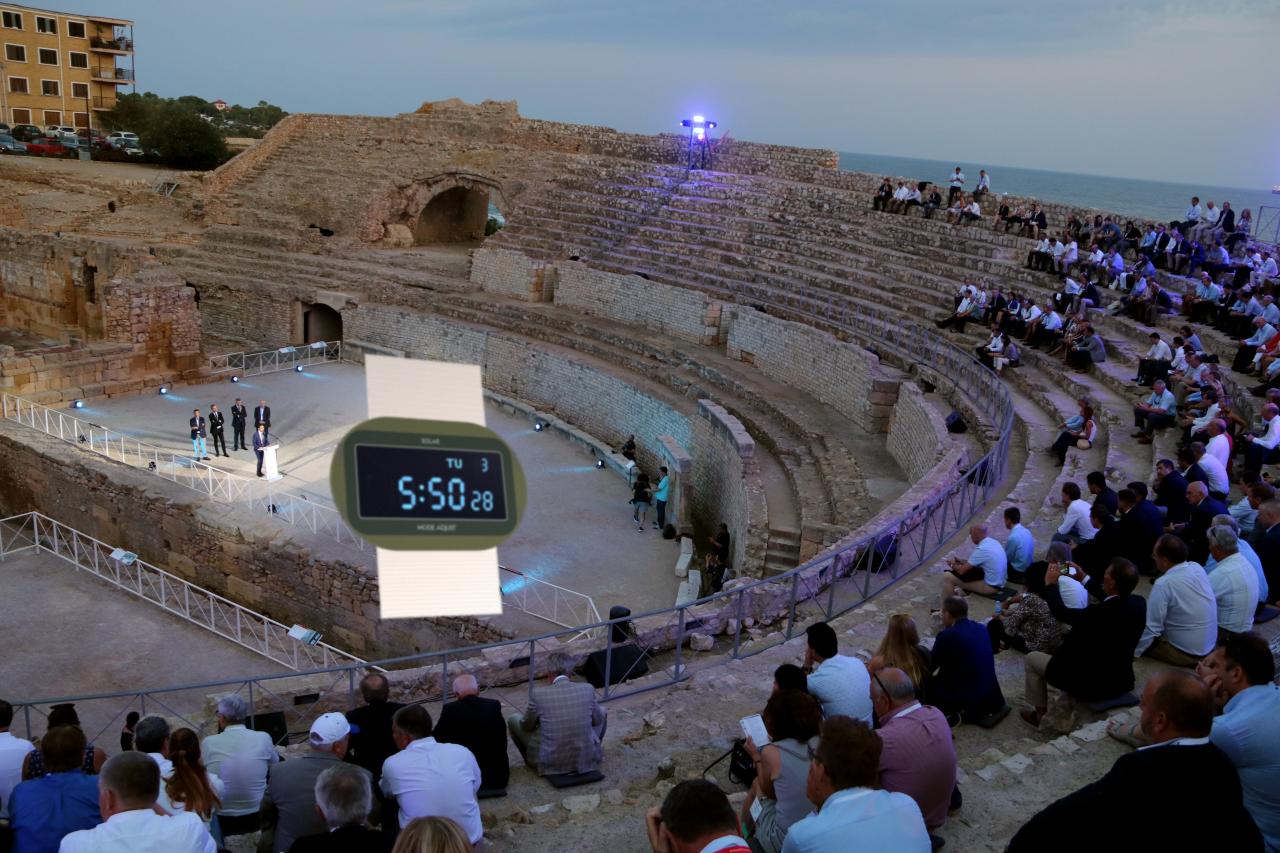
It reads 5.50.28
